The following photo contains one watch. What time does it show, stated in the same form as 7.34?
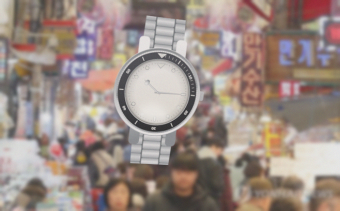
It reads 10.15
